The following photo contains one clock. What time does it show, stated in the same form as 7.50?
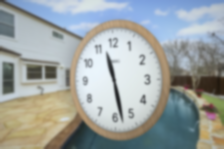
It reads 11.28
